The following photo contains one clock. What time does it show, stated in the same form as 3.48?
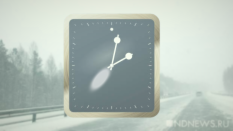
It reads 2.02
